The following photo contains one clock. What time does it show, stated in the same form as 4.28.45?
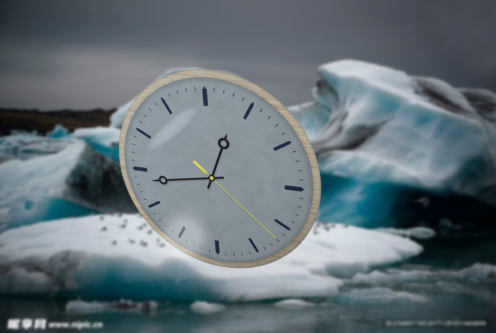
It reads 12.43.22
